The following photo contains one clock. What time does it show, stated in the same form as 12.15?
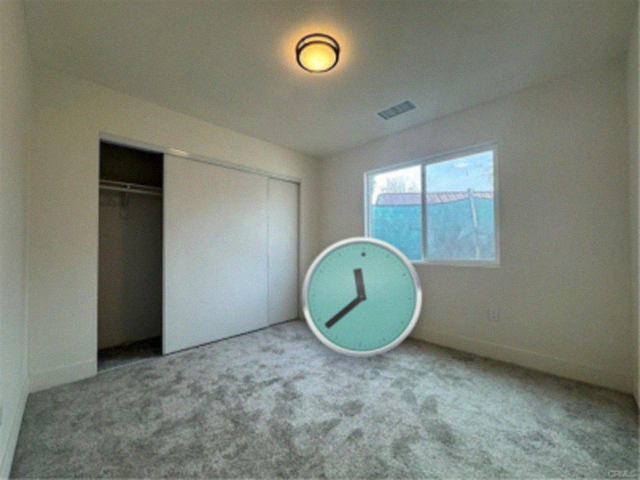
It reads 11.38
